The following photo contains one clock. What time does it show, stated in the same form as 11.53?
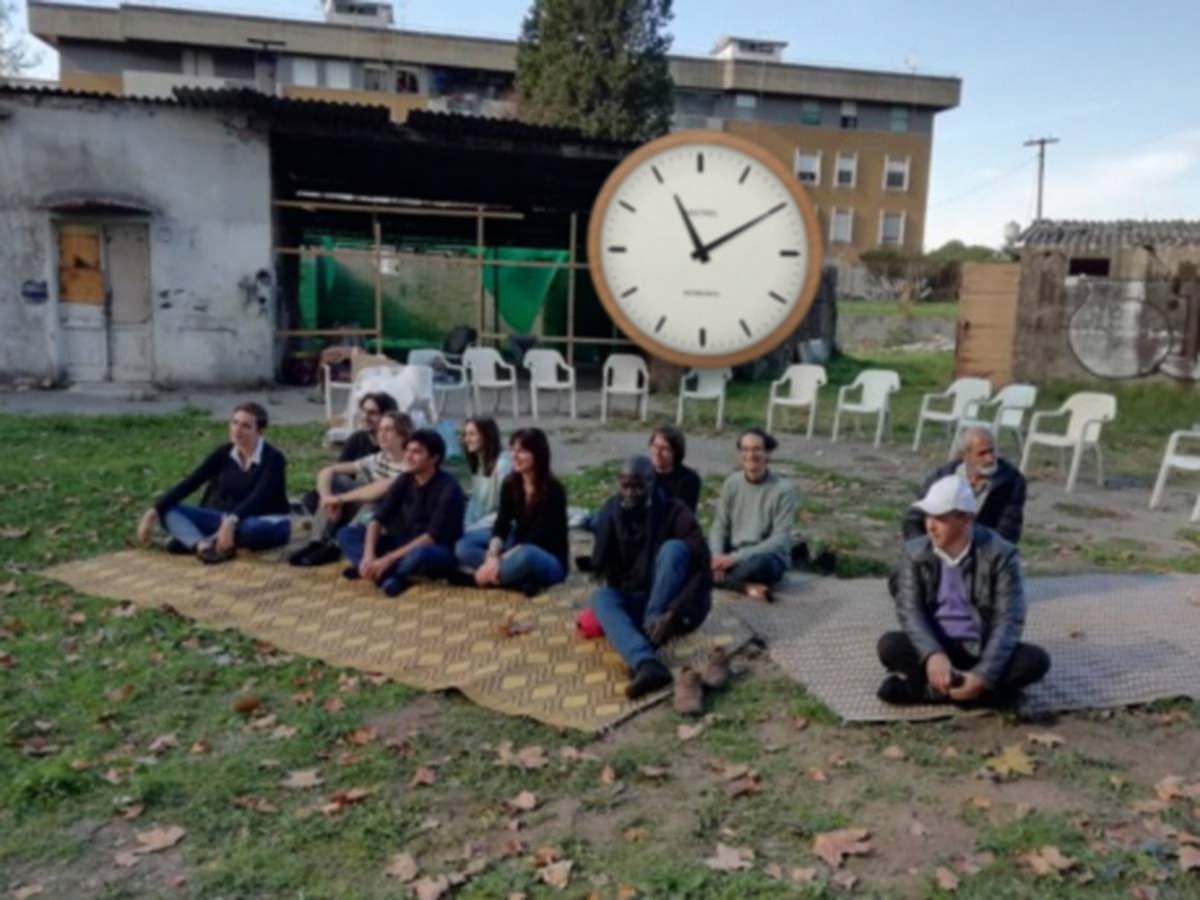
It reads 11.10
